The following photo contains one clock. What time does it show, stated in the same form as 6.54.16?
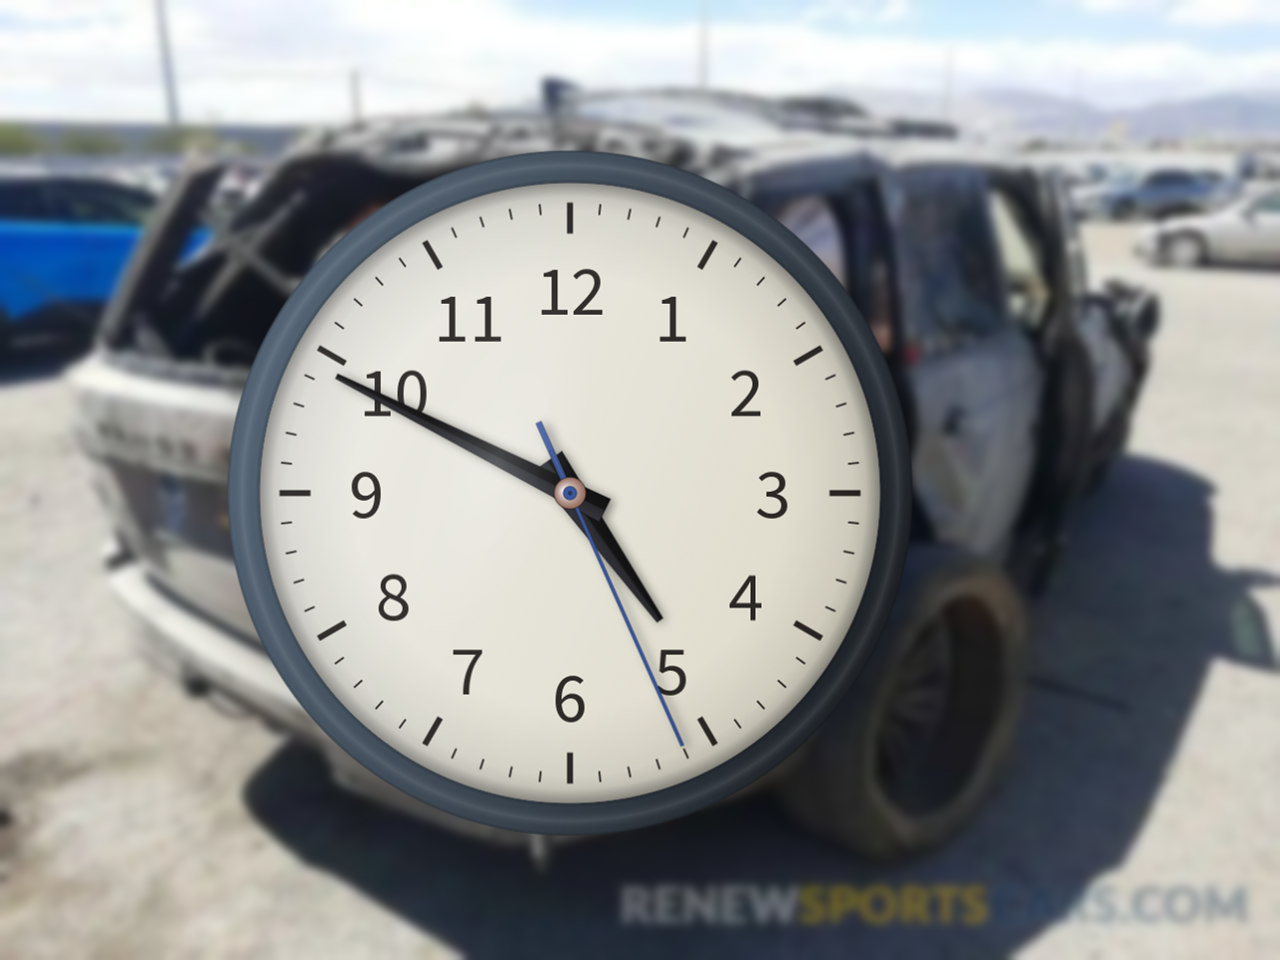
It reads 4.49.26
